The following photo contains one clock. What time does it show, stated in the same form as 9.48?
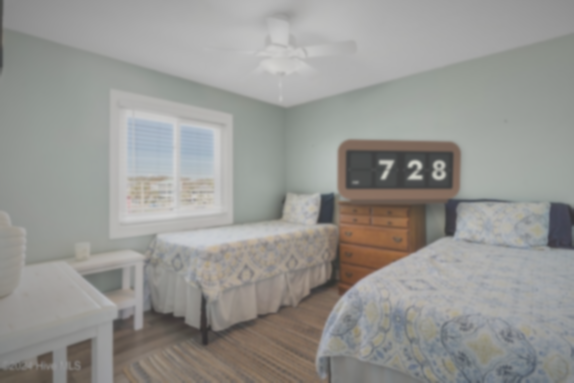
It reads 7.28
